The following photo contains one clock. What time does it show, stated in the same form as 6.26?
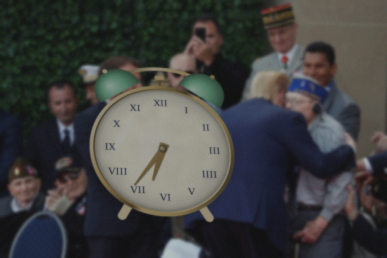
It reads 6.36
